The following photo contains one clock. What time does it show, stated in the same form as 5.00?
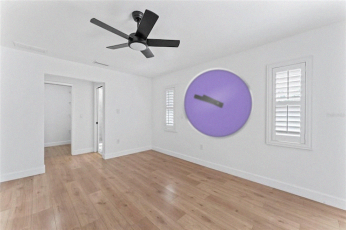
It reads 9.48
